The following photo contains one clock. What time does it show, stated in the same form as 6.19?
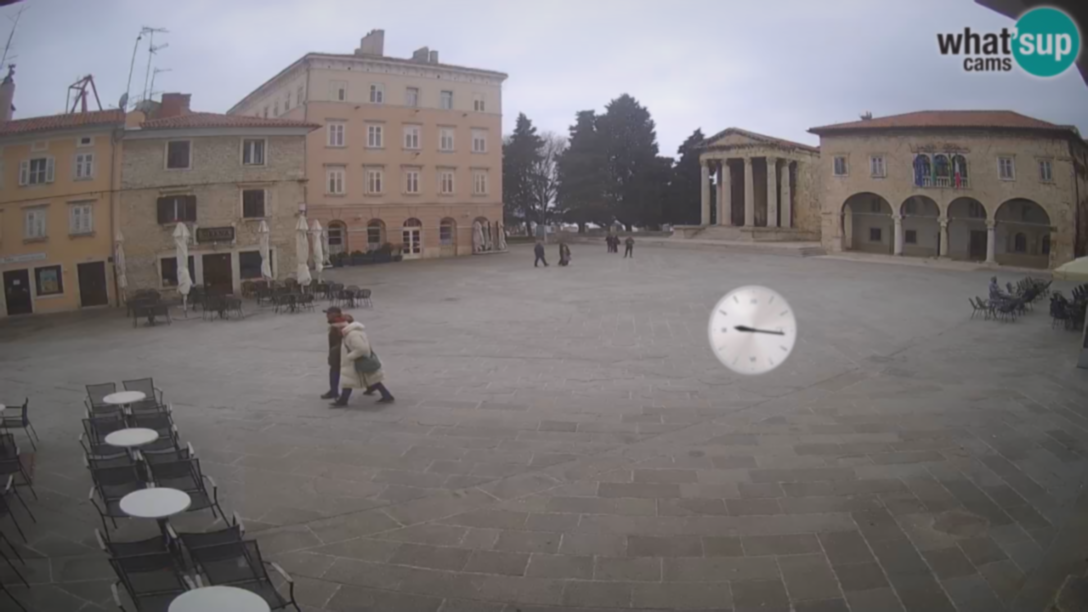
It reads 9.16
